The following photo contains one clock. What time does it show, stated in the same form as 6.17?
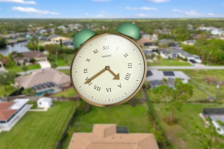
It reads 4.40
